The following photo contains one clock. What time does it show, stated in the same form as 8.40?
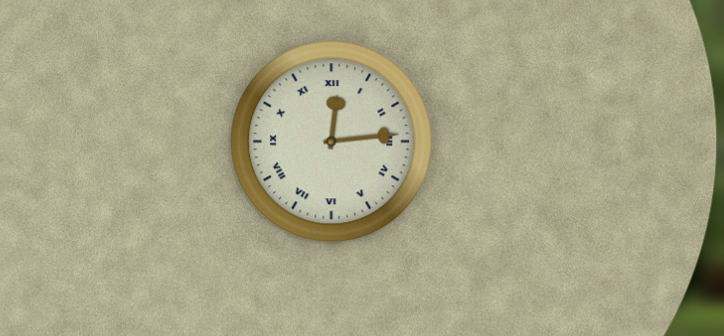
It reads 12.14
